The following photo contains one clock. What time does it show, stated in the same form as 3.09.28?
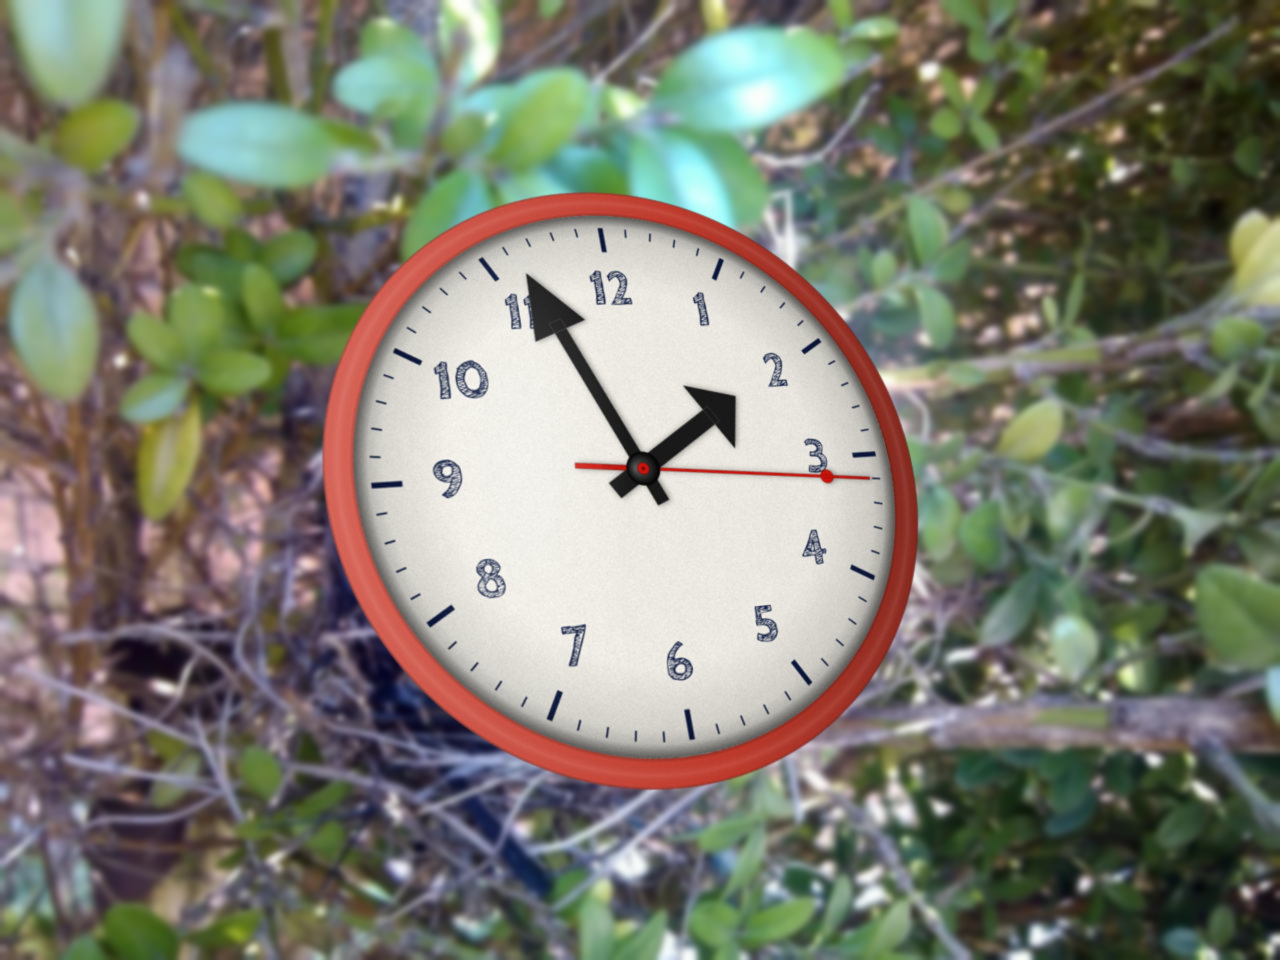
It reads 1.56.16
